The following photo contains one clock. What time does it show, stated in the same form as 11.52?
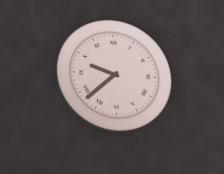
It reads 9.38
